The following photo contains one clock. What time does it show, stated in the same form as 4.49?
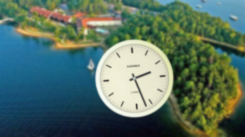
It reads 2.27
